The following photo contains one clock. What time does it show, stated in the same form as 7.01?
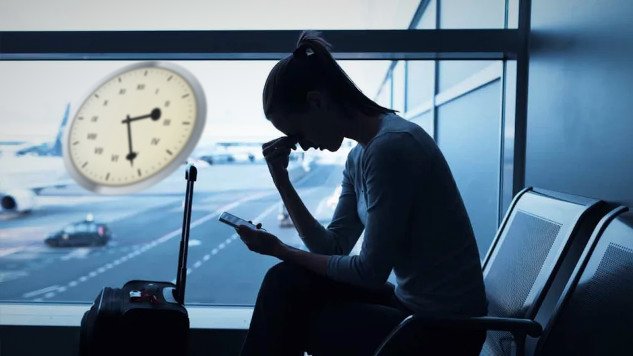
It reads 2.26
